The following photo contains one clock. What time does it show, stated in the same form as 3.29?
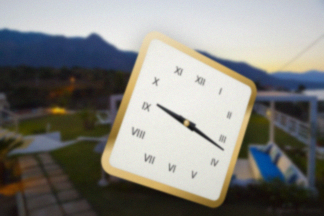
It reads 9.17
